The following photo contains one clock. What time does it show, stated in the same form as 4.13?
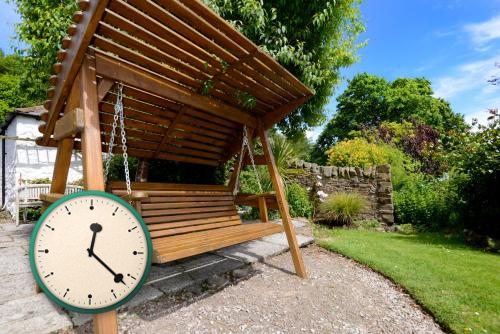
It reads 12.22
